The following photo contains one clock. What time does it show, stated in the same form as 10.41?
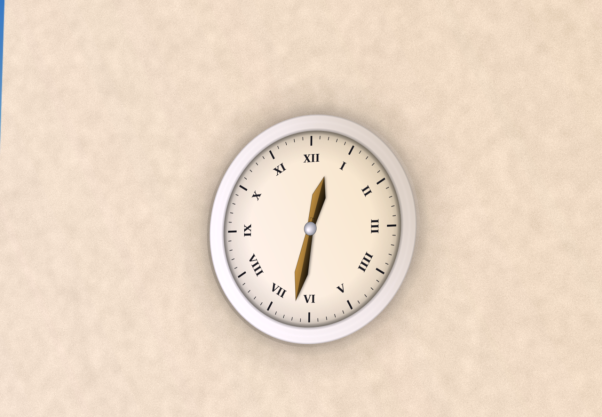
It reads 12.32
